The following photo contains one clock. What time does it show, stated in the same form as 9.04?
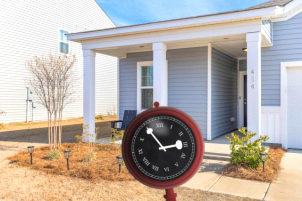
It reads 2.55
